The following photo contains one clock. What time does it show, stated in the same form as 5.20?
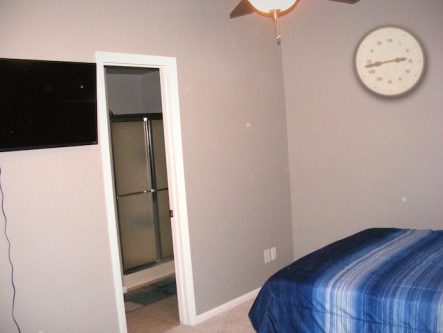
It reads 2.43
